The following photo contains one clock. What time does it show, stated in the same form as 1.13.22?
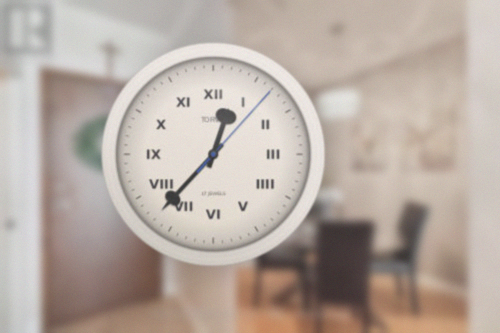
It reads 12.37.07
